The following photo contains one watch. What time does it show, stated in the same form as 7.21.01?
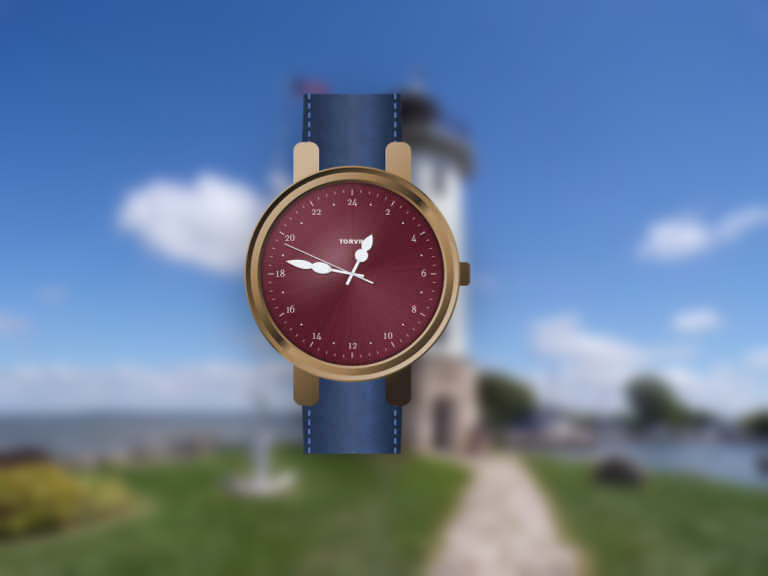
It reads 1.46.49
